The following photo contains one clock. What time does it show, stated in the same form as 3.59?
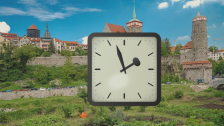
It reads 1.57
